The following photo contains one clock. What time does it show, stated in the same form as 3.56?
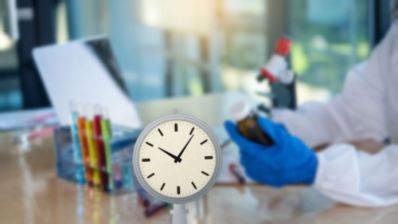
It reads 10.06
